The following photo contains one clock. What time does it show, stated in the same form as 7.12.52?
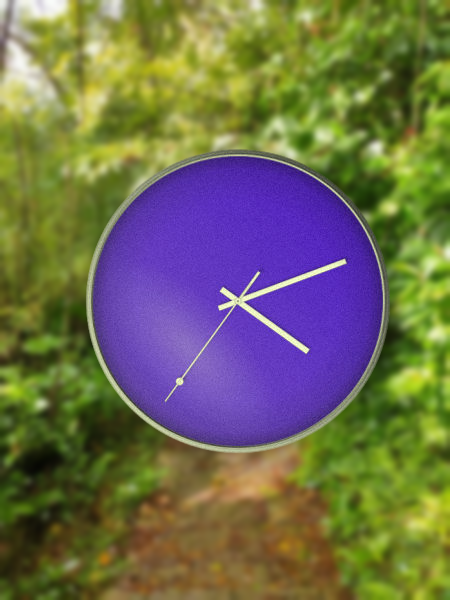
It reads 4.11.36
